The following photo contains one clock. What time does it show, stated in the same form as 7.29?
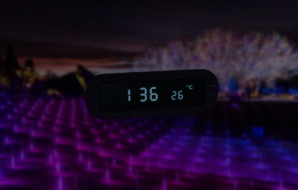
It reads 1.36
